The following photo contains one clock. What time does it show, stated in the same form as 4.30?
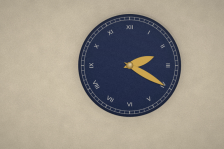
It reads 2.20
